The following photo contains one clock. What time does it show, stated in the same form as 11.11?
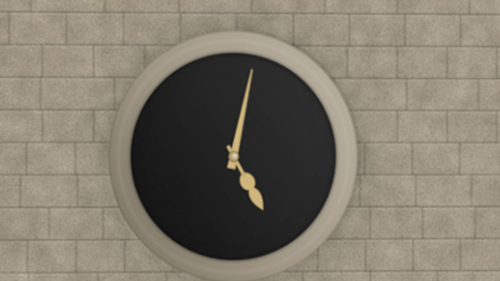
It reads 5.02
